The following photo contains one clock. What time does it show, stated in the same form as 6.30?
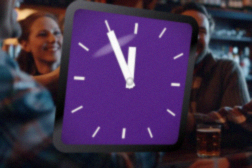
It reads 11.55
